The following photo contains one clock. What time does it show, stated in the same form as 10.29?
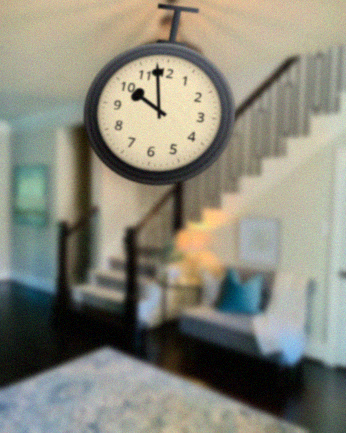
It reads 9.58
